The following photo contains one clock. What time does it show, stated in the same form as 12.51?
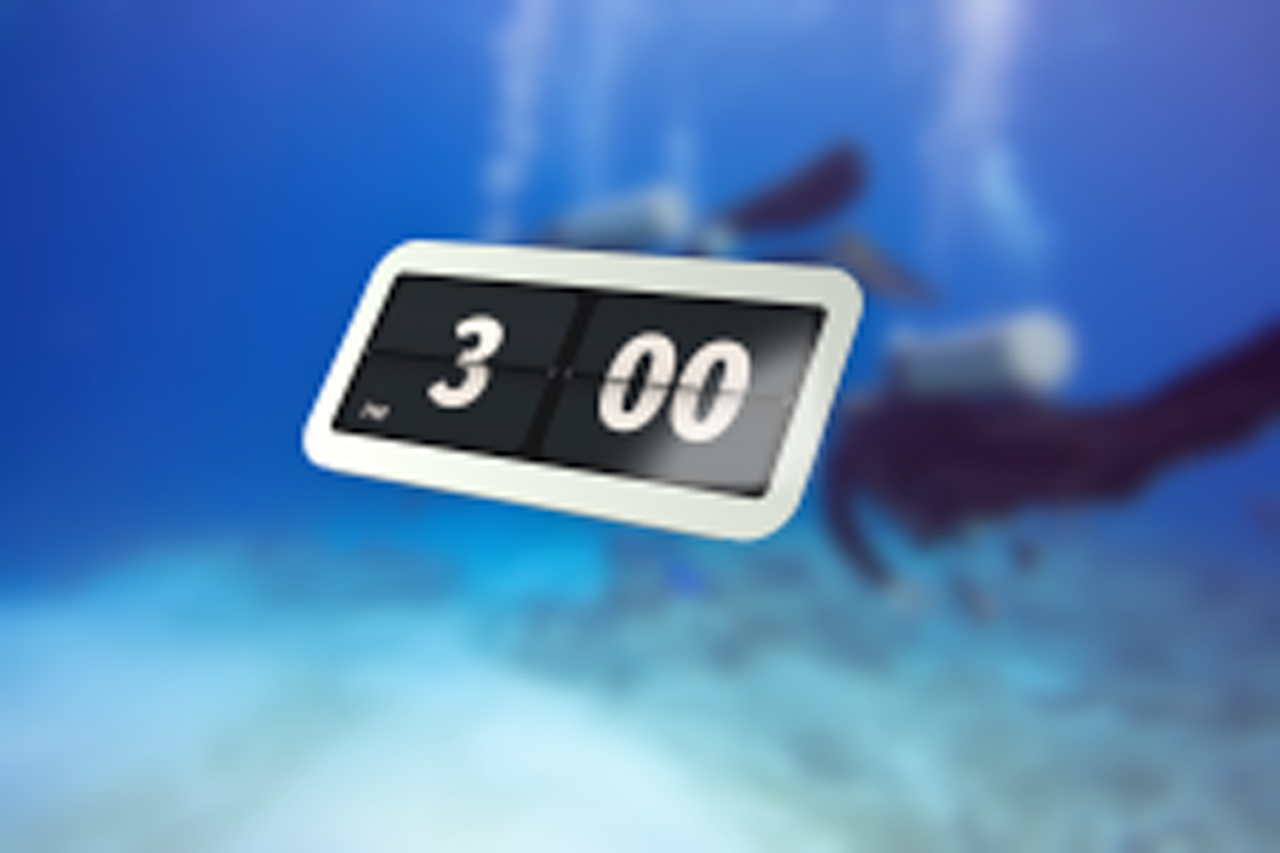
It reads 3.00
